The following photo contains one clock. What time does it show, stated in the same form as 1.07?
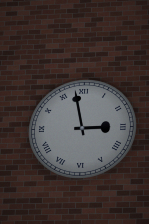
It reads 2.58
